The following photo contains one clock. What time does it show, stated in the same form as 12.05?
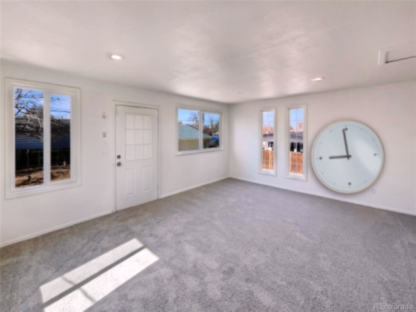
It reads 8.59
